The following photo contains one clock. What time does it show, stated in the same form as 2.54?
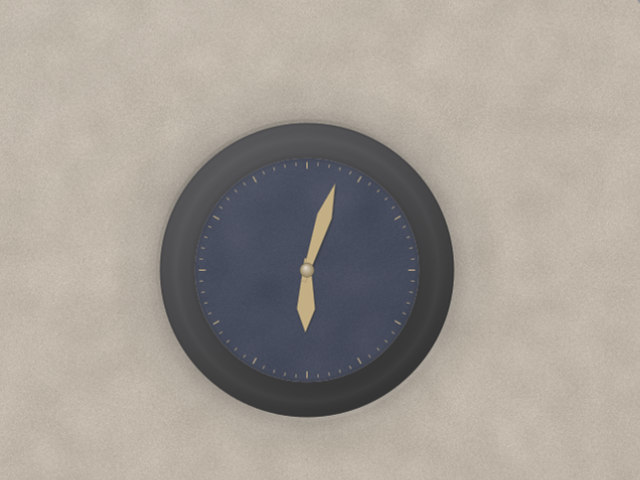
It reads 6.03
